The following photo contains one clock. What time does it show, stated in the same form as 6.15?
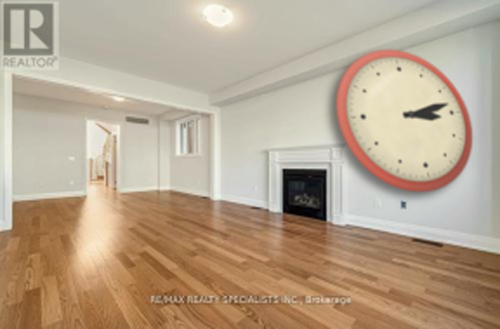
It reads 3.13
